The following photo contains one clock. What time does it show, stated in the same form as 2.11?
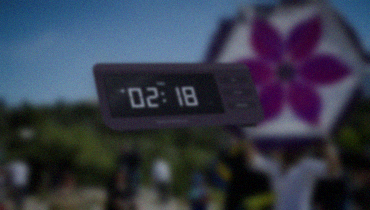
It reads 2.18
